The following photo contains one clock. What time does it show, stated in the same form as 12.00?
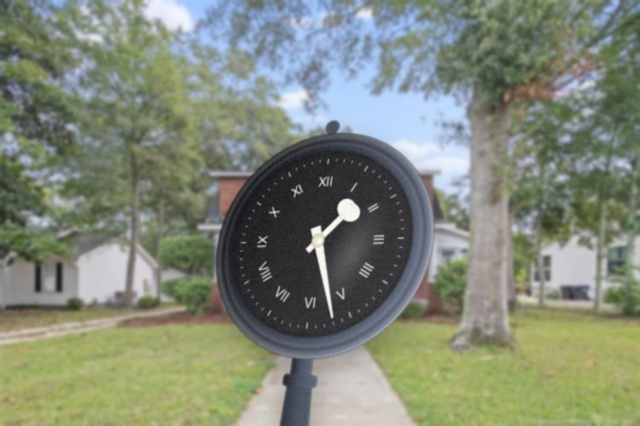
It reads 1.27
